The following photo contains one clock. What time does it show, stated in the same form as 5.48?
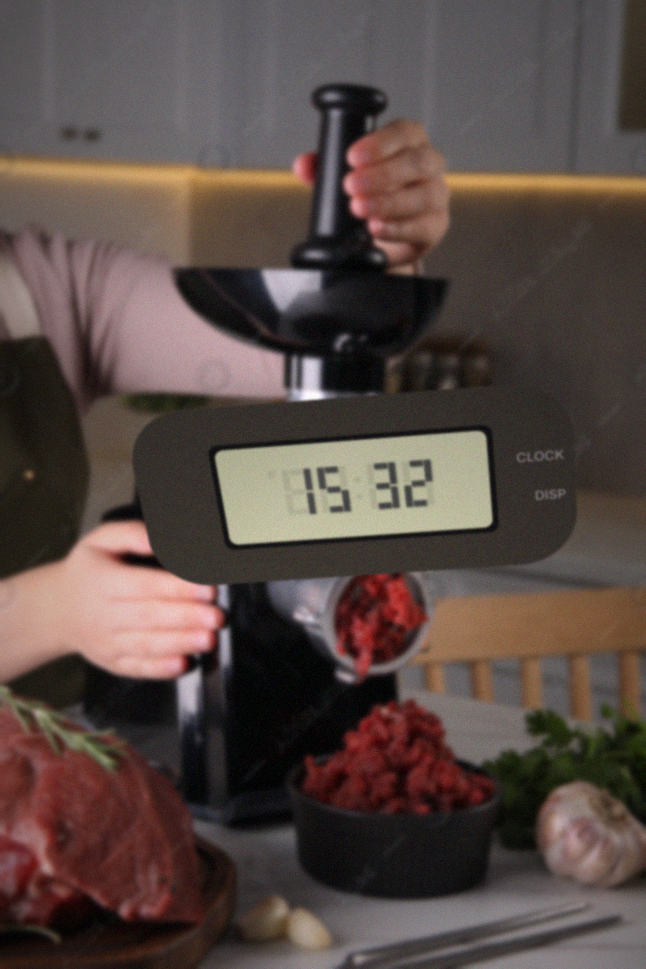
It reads 15.32
